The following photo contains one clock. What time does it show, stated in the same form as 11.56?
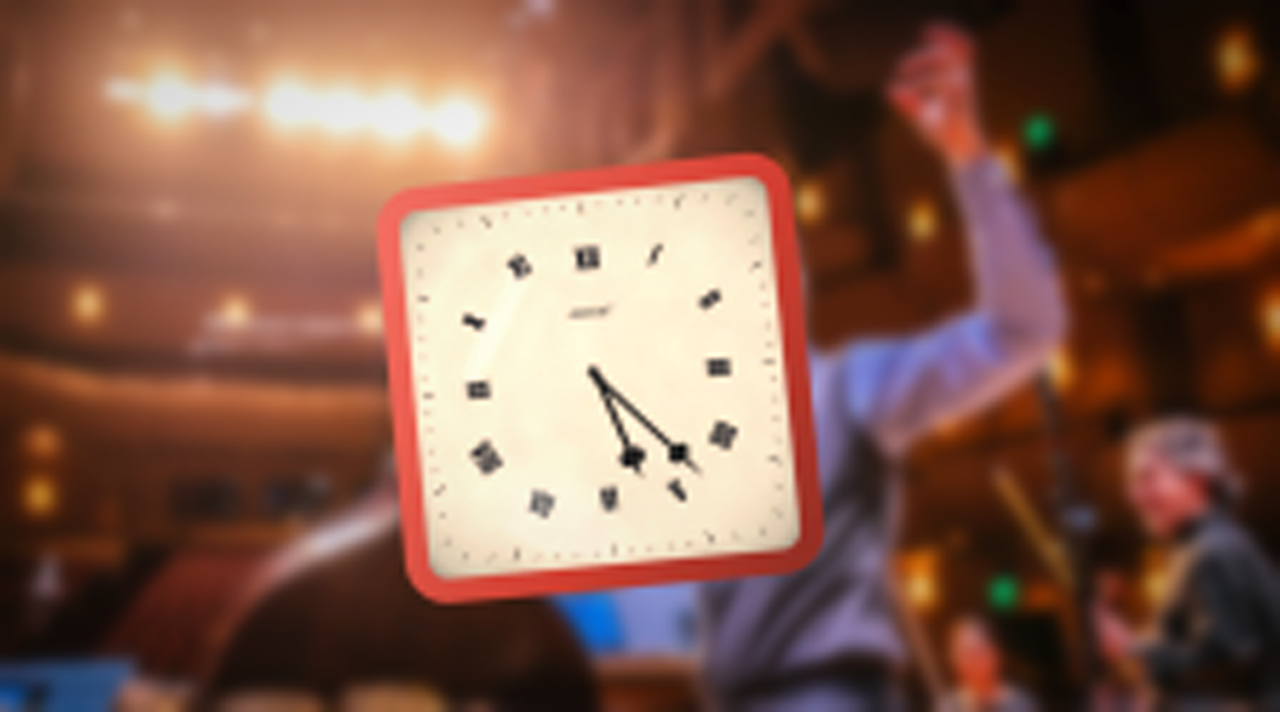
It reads 5.23
